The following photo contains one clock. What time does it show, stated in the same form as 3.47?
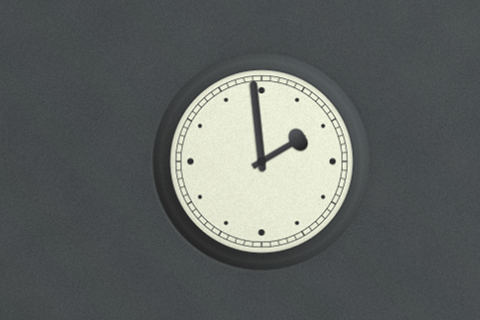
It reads 1.59
